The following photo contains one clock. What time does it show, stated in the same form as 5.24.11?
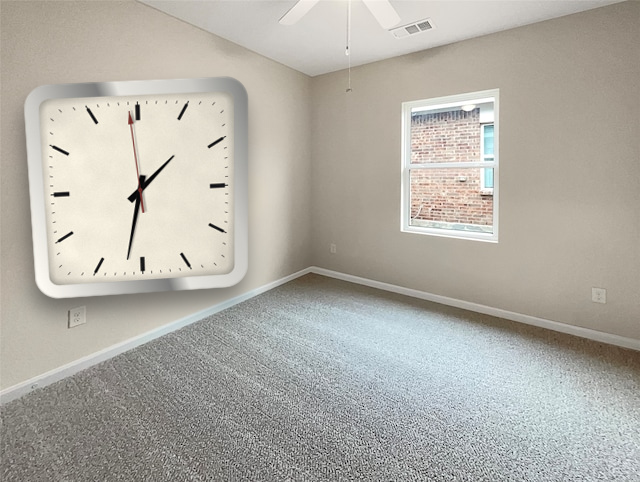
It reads 1.31.59
